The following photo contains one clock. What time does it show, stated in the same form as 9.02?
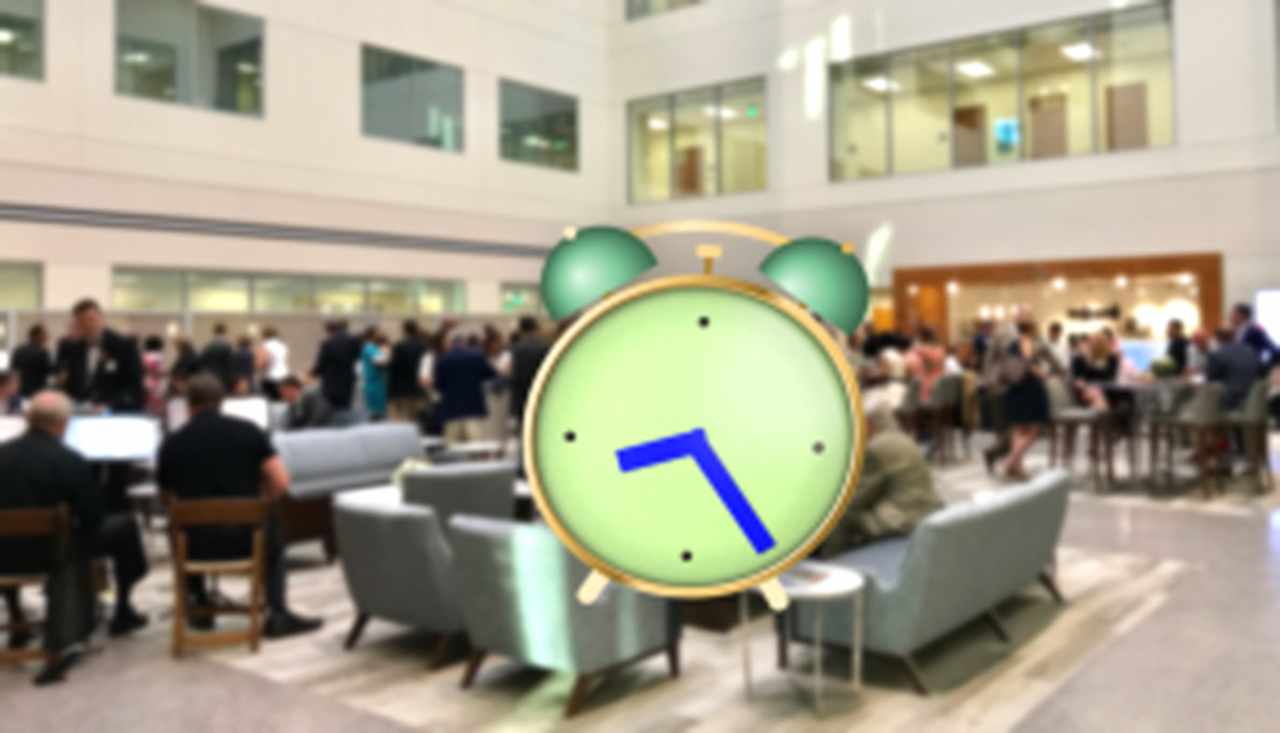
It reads 8.24
